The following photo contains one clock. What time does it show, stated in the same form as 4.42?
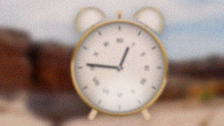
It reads 12.46
